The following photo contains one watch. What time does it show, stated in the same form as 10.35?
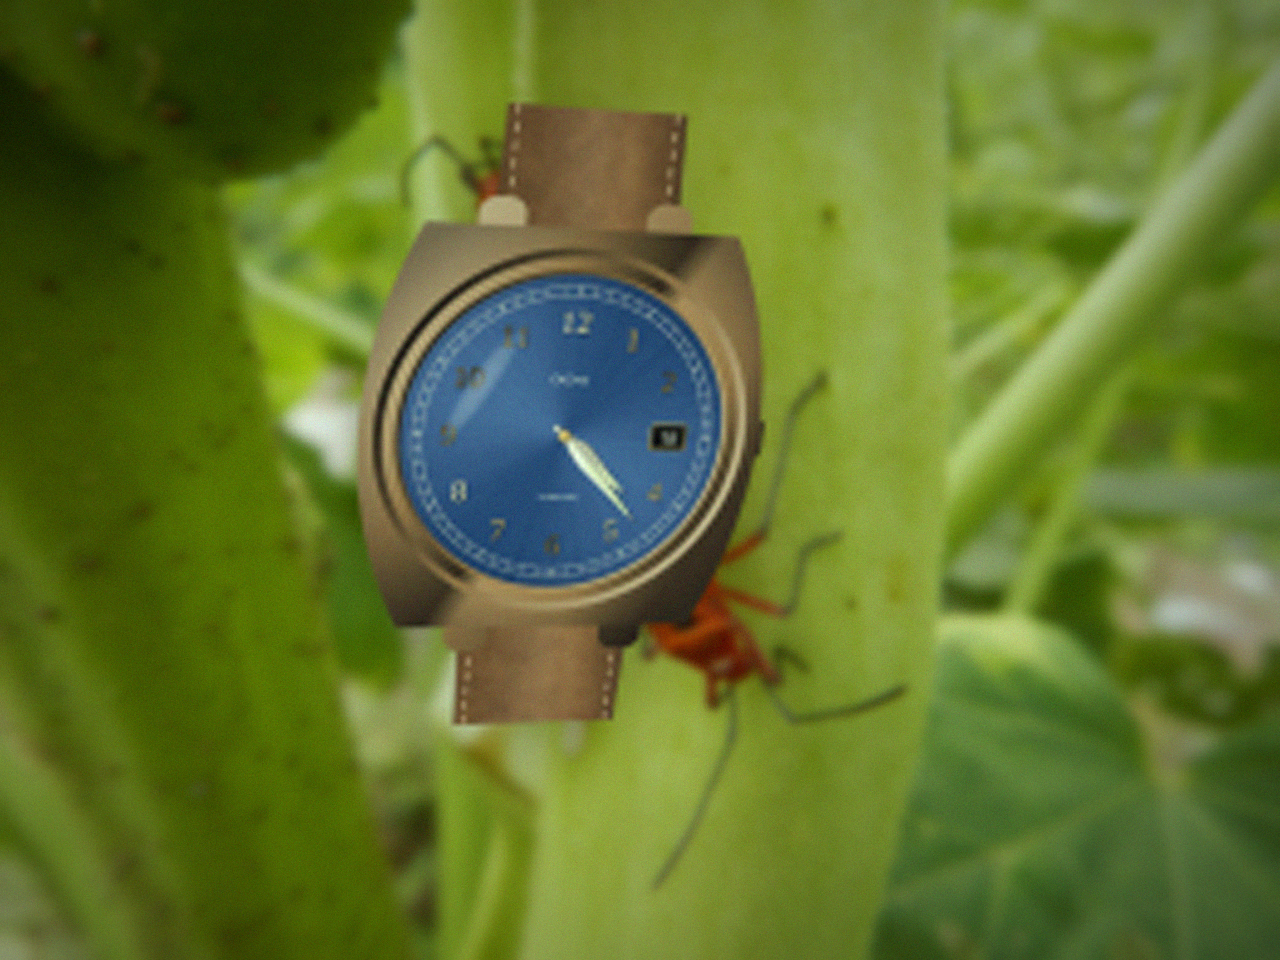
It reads 4.23
